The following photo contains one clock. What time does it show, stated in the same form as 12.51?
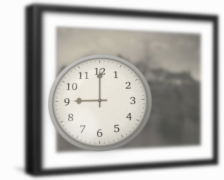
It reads 9.00
